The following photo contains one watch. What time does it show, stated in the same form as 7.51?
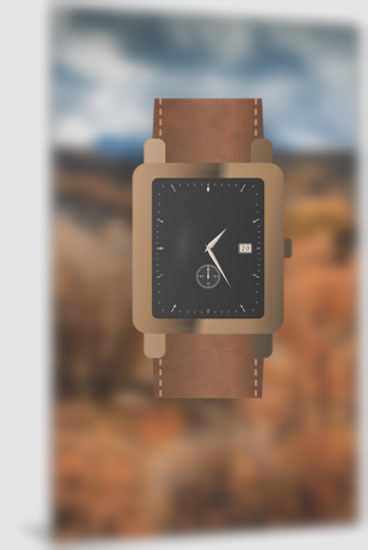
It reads 1.25
